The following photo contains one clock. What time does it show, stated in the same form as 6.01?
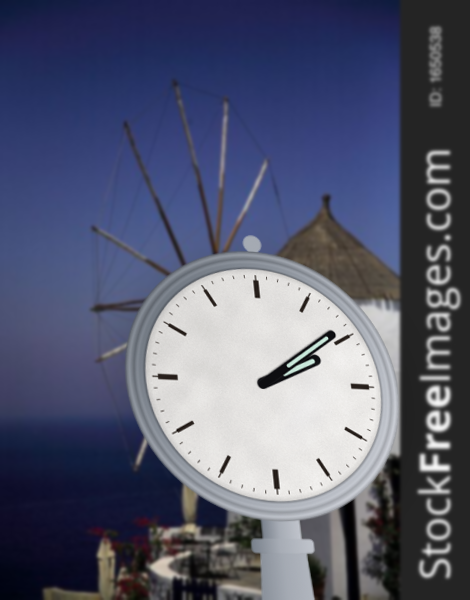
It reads 2.09
